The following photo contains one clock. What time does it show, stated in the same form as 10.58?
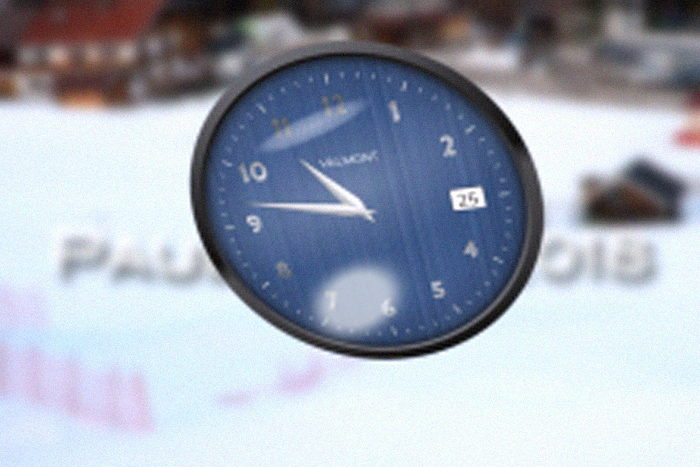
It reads 10.47
